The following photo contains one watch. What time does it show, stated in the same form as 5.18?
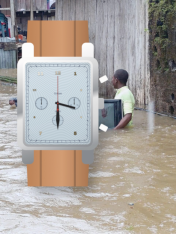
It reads 3.30
